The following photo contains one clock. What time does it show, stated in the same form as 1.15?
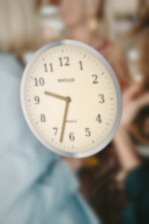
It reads 9.33
